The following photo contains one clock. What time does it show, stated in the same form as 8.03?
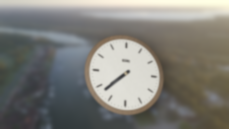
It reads 7.38
